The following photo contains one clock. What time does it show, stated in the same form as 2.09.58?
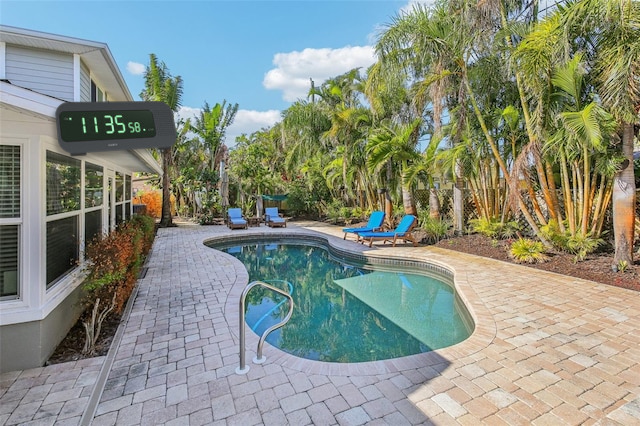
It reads 11.35.58
